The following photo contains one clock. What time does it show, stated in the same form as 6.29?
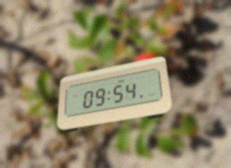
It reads 9.54
